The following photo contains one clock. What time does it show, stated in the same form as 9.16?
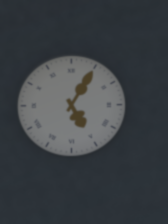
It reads 5.05
